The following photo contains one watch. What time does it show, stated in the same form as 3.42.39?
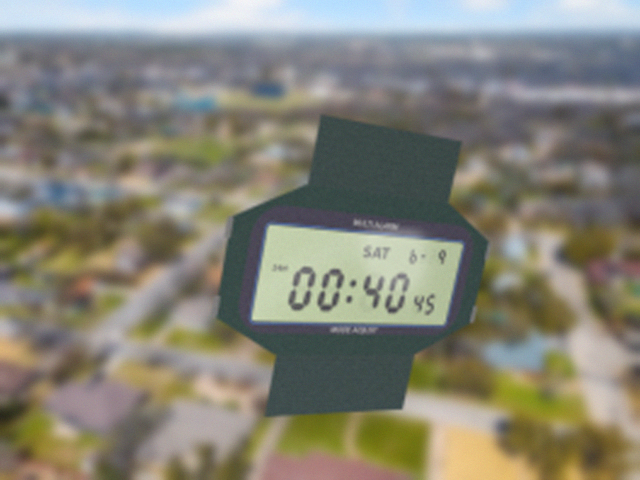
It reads 0.40.45
